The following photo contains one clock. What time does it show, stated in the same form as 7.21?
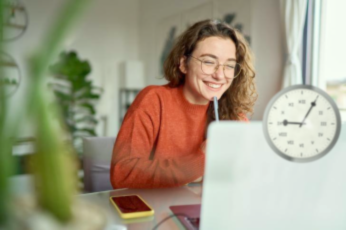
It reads 9.05
